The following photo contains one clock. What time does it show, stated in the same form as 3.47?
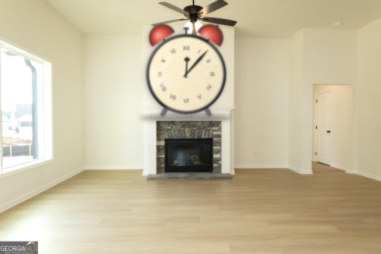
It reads 12.07
